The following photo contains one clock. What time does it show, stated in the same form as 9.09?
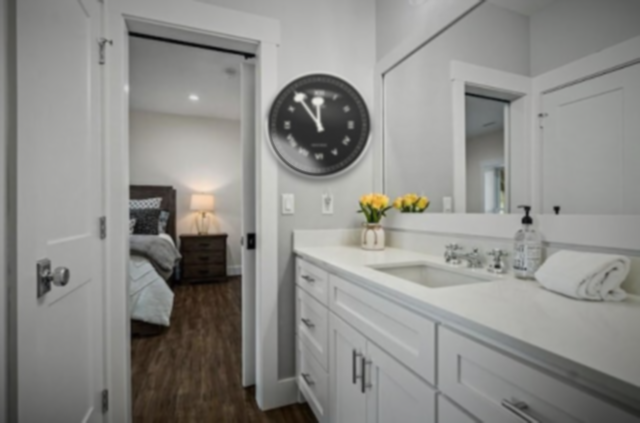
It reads 11.54
